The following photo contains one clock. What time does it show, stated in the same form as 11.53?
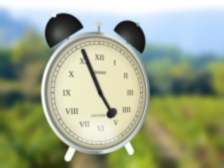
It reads 4.56
